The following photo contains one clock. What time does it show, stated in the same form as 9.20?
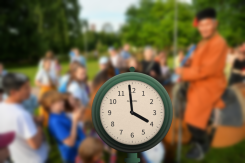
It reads 3.59
